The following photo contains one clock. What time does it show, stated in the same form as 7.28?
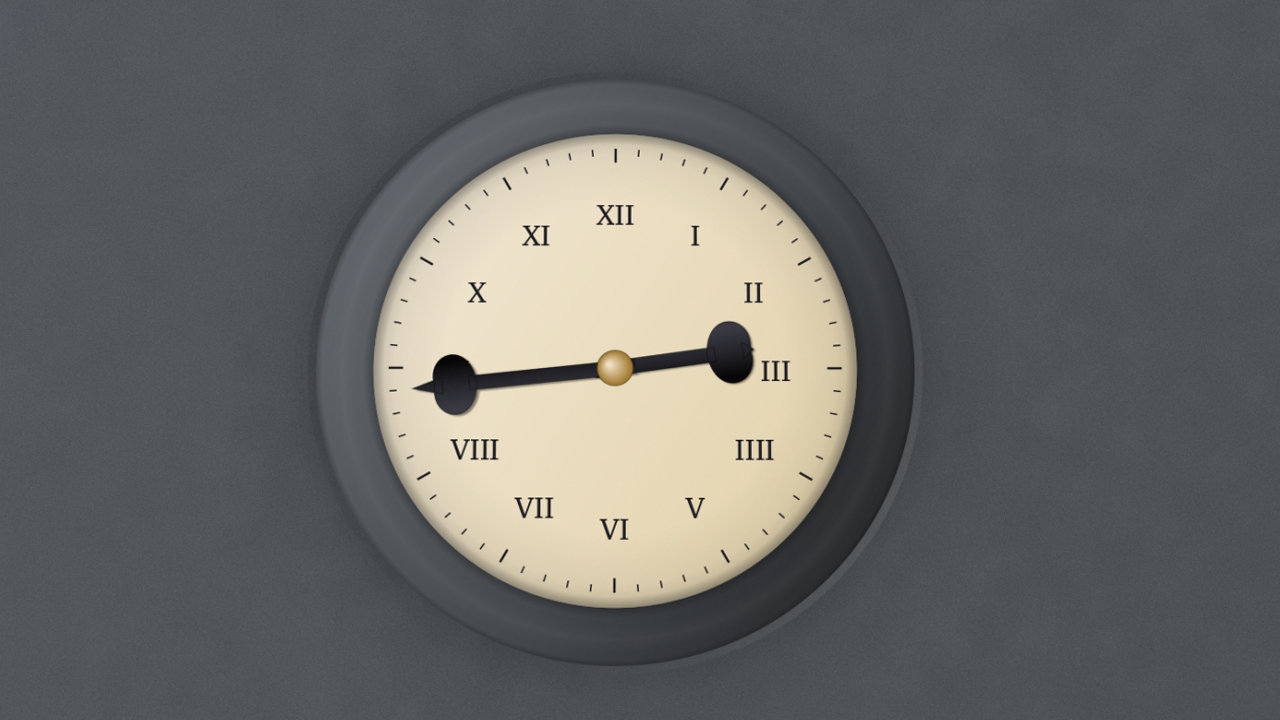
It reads 2.44
